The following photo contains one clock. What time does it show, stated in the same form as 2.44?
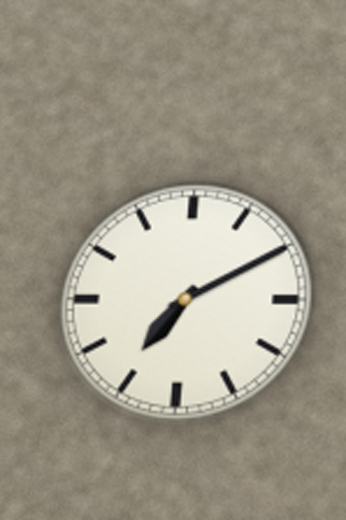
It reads 7.10
